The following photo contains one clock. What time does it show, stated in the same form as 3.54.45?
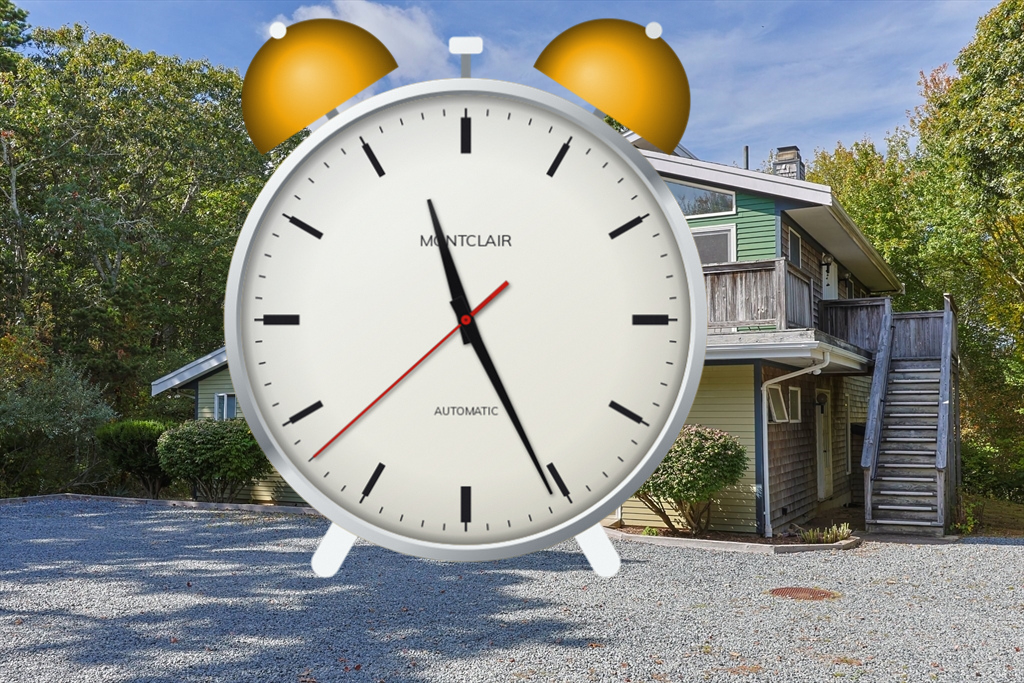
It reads 11.25.38
